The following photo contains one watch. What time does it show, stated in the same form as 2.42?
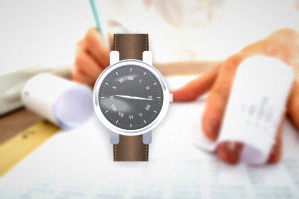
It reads 9.16
